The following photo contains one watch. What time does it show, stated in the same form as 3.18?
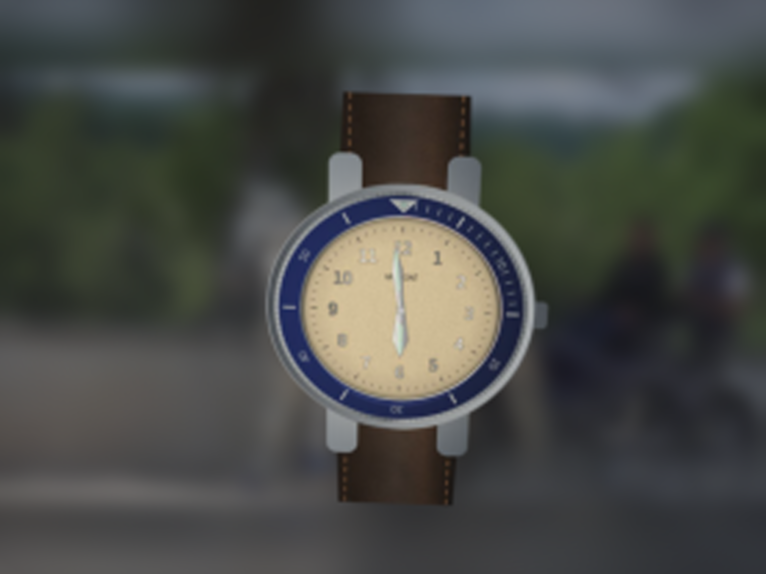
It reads 5.59
